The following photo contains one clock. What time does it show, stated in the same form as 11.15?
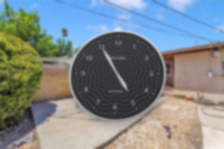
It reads 4.55
